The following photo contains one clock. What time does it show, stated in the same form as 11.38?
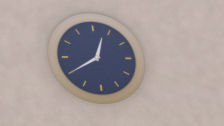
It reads 12.40
